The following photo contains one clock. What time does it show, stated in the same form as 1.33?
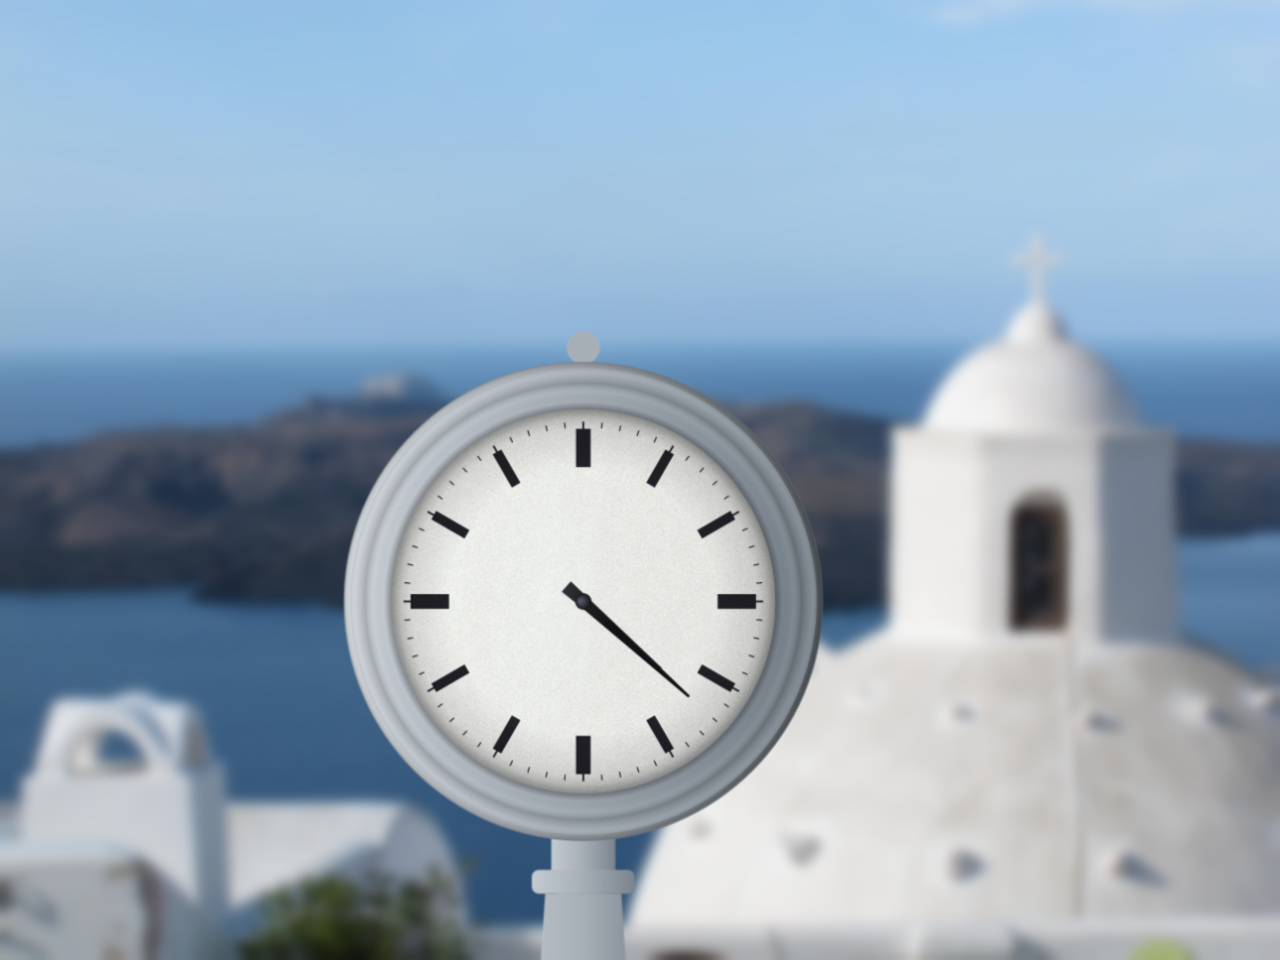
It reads 4.22
